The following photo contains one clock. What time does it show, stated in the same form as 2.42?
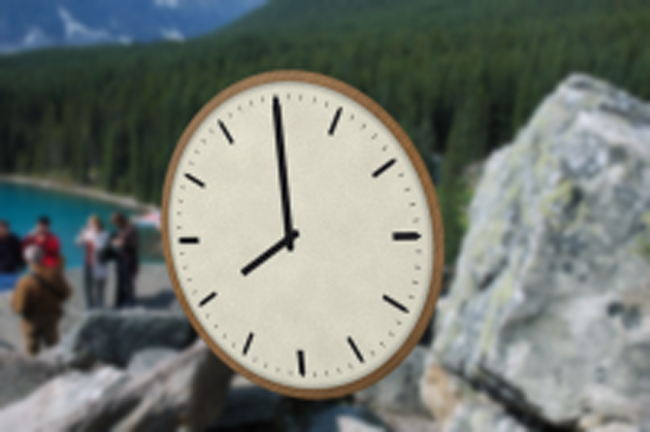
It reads 8.00
